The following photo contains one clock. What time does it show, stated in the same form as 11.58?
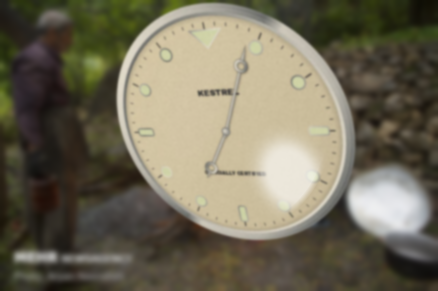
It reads 7.04
